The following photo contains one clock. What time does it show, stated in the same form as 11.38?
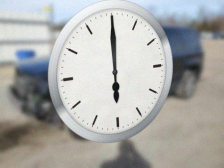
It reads 6.00
